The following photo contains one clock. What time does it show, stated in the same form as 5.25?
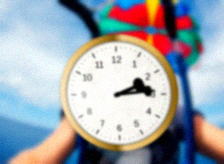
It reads 2.14
